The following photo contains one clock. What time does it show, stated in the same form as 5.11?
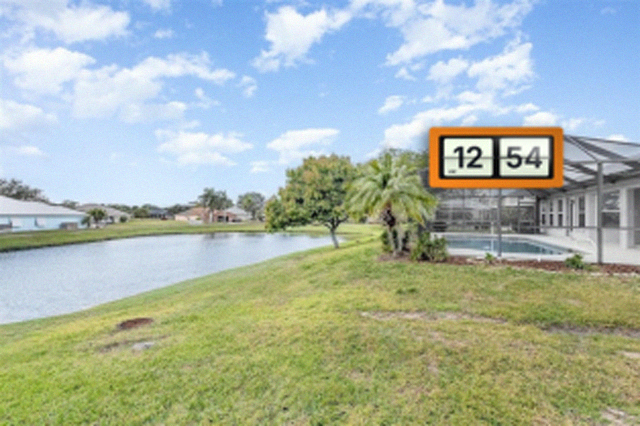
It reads 12.54
